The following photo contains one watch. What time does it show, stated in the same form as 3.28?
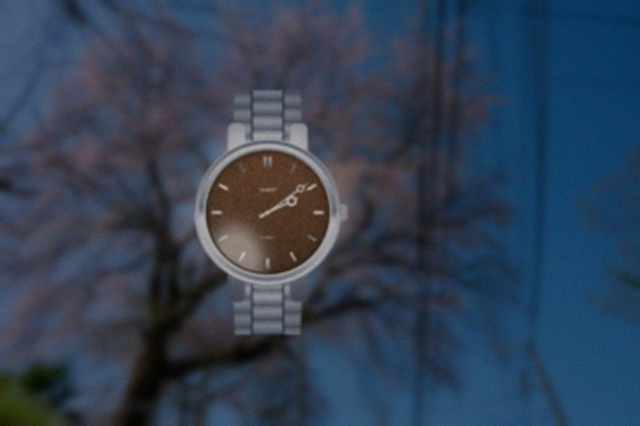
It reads 2.09
